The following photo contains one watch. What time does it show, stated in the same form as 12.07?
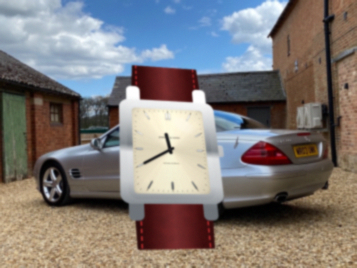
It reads 11.40
